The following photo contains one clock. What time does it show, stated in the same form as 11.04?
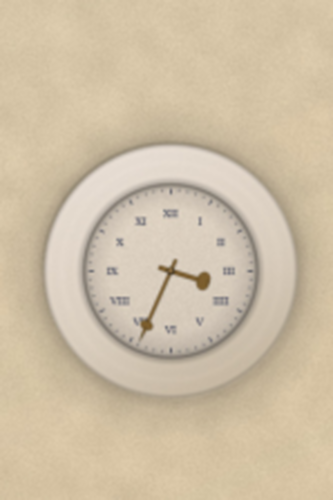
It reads 3.34
